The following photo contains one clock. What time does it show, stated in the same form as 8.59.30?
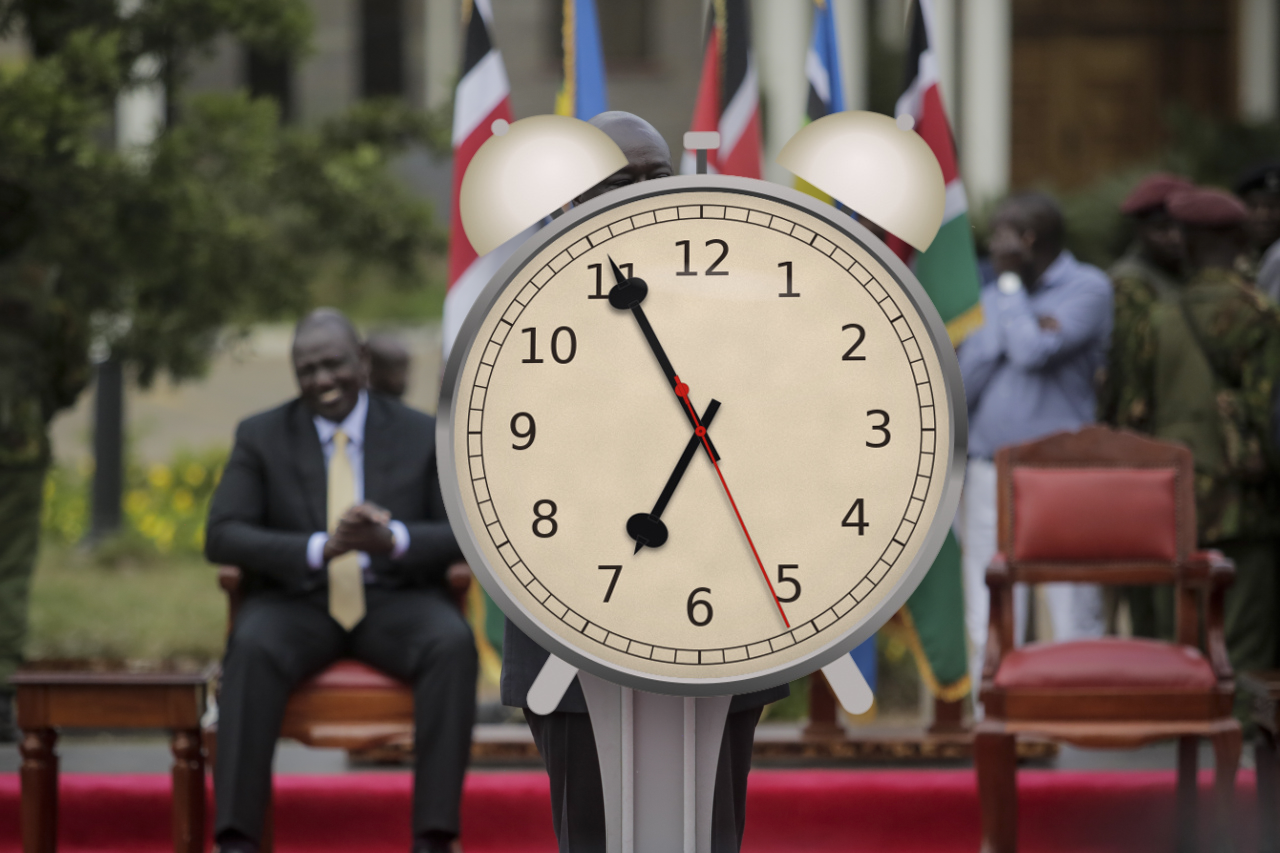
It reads 6.55.26
